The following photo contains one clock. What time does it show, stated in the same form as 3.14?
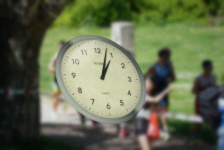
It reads 1.03
